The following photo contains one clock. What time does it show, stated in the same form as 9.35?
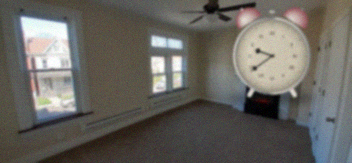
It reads 9.39
